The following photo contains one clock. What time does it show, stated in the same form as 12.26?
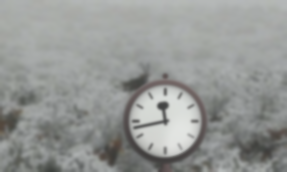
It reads 11.43
